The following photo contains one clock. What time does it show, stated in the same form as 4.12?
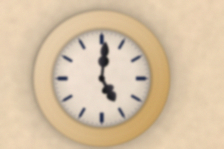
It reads 5.01
